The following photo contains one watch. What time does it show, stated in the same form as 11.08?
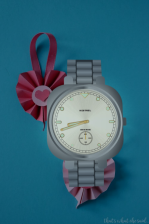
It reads 8.42
